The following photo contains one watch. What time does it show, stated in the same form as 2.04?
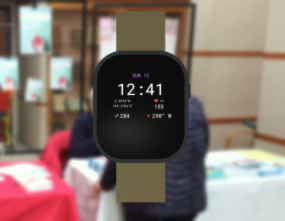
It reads 12.41
